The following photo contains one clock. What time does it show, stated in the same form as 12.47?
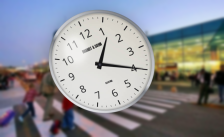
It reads 1.20
